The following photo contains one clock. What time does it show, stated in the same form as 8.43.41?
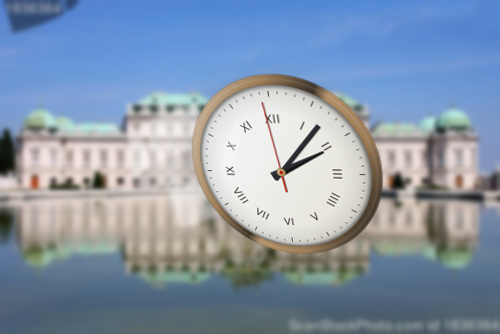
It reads 2.06.59
